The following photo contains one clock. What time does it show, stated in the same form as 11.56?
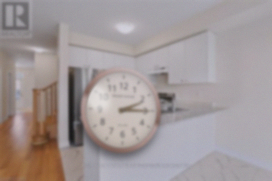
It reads 2.15
